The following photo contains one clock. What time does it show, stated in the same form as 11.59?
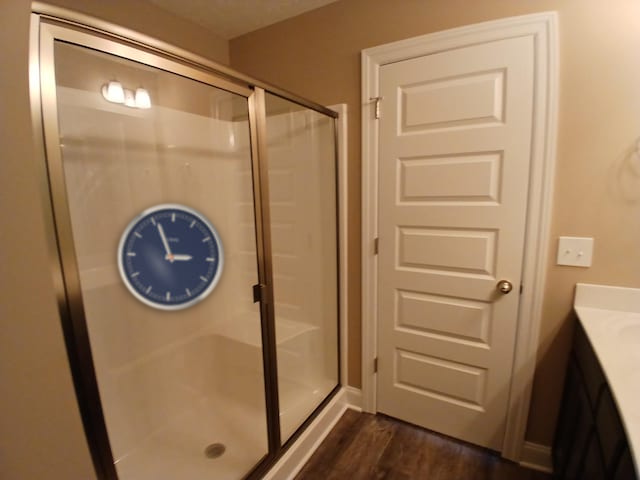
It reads 2.56
